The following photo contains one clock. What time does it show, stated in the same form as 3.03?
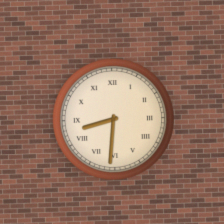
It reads 8.31
